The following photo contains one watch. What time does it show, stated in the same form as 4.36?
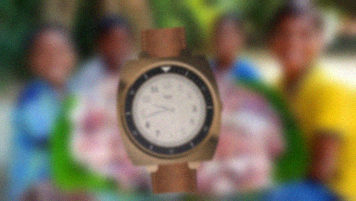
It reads 9.43
